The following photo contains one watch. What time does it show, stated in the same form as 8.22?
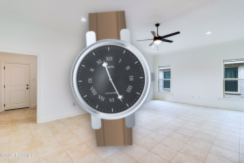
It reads 11.26
